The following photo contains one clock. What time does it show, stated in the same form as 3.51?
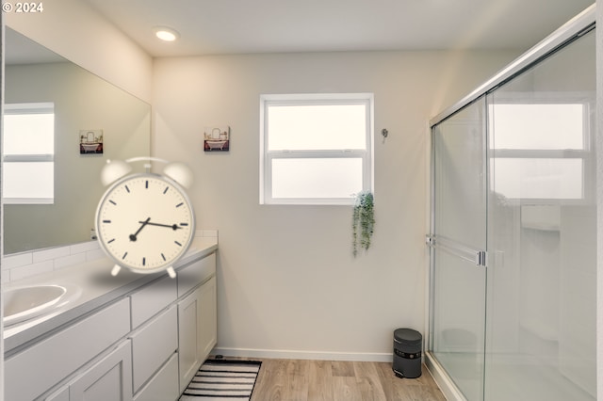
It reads 7.16
